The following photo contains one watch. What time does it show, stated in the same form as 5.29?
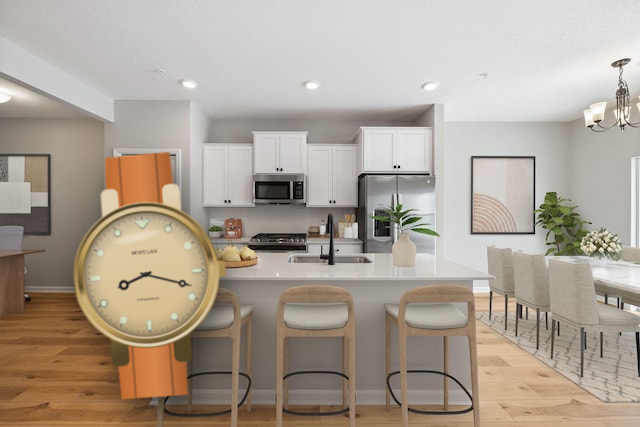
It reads 8.18
